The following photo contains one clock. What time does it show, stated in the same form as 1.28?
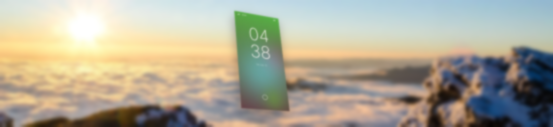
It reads 4.38
